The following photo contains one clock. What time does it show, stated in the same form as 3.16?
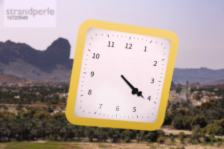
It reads 4.21
